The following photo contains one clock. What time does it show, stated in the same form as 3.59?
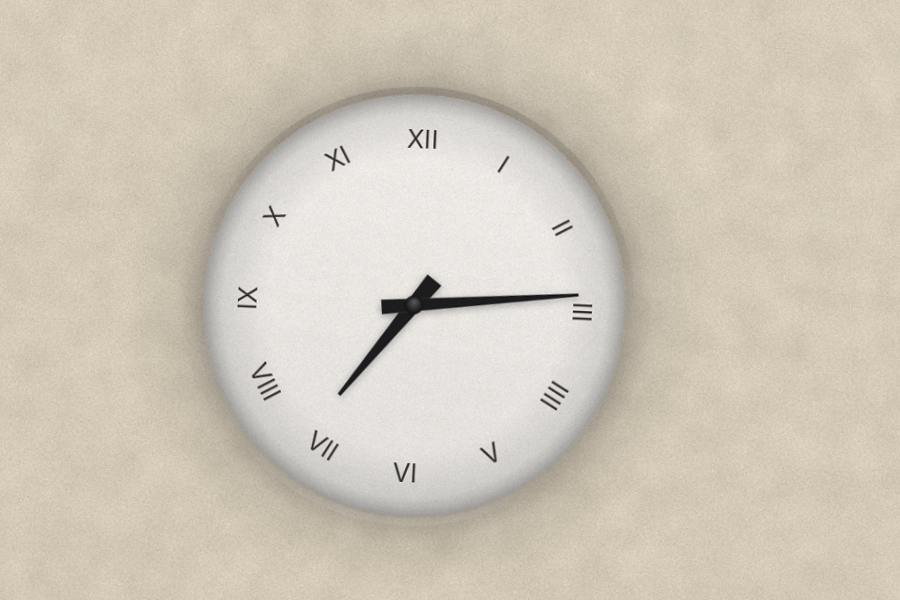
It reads 7.14
